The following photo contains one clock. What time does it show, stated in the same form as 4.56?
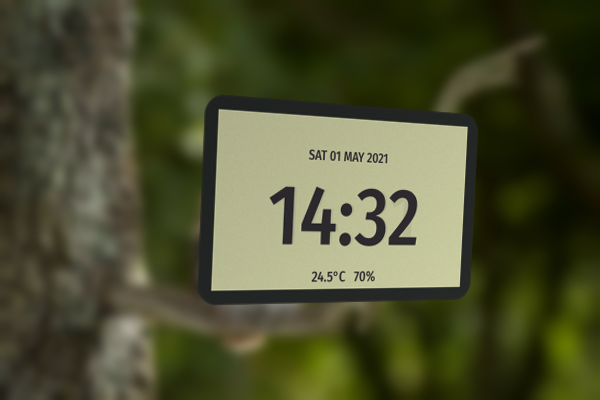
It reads 14.32
